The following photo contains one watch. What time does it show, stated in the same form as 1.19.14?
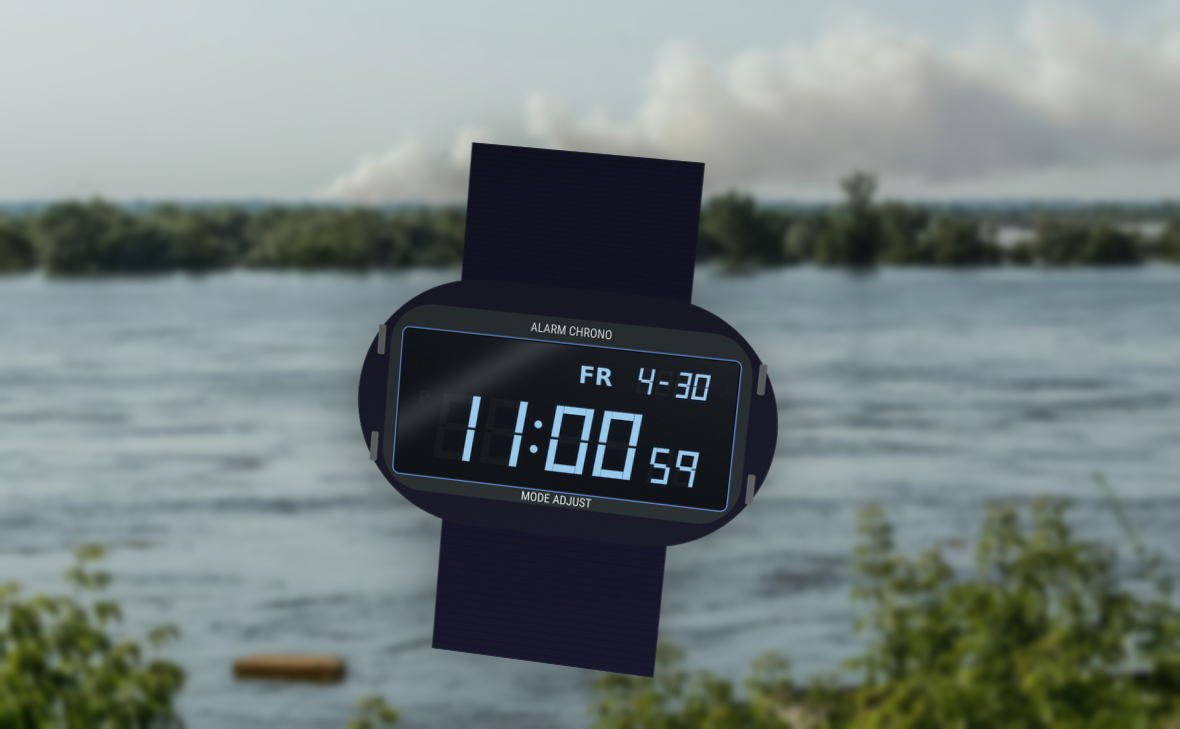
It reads 11.00.59
